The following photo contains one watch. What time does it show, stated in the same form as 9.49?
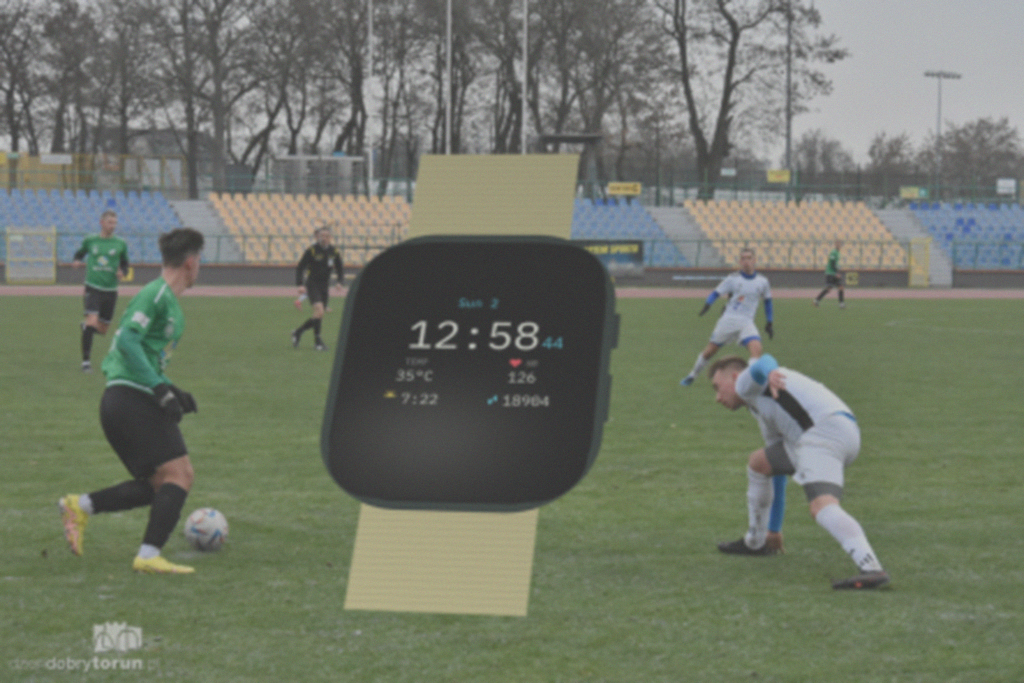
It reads 12.58
